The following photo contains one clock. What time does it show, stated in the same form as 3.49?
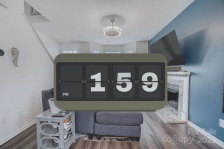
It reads 1.59
